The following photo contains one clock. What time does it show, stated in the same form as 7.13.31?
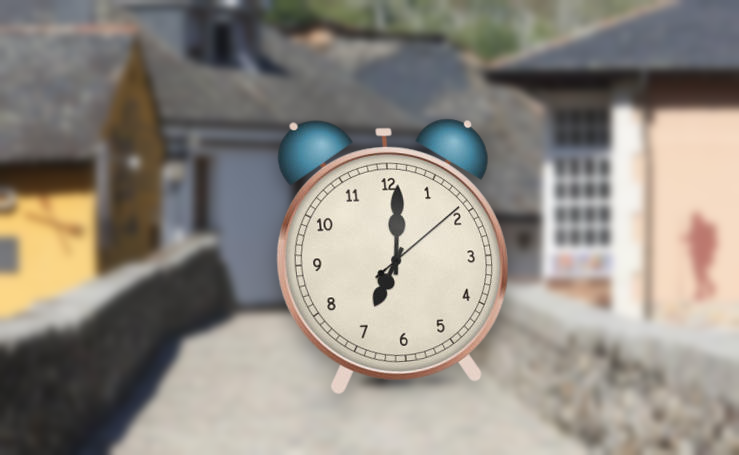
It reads 7.01.09
